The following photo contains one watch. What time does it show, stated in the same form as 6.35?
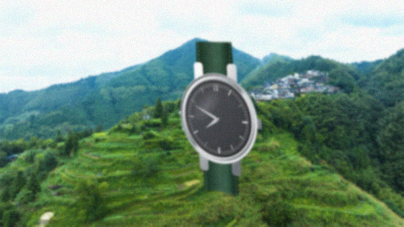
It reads 7.49
